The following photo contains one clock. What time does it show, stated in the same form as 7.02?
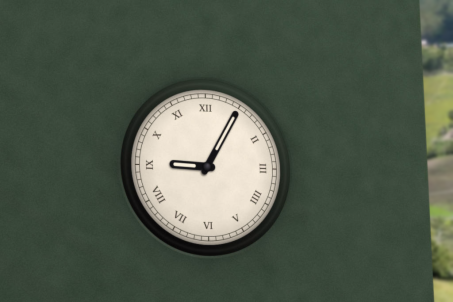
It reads 9.05
